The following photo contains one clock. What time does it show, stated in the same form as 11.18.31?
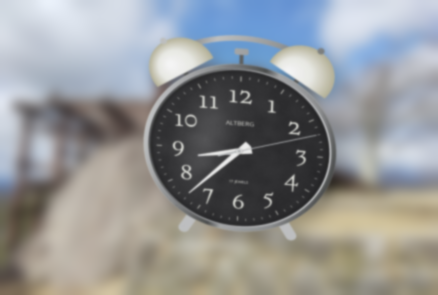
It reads 8.37.12
